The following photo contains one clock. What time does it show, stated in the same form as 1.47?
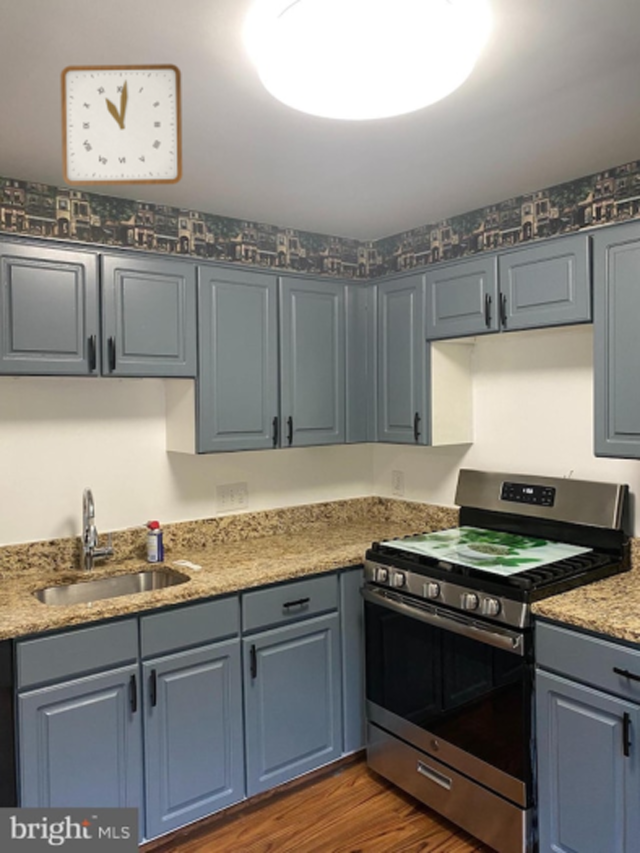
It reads 11.01
